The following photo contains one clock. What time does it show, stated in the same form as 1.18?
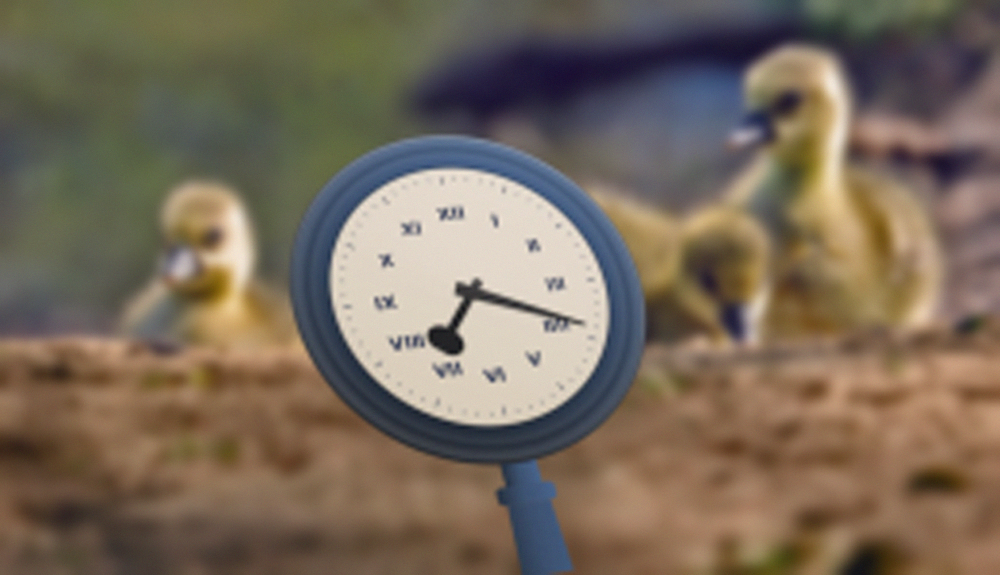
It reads 7.19
